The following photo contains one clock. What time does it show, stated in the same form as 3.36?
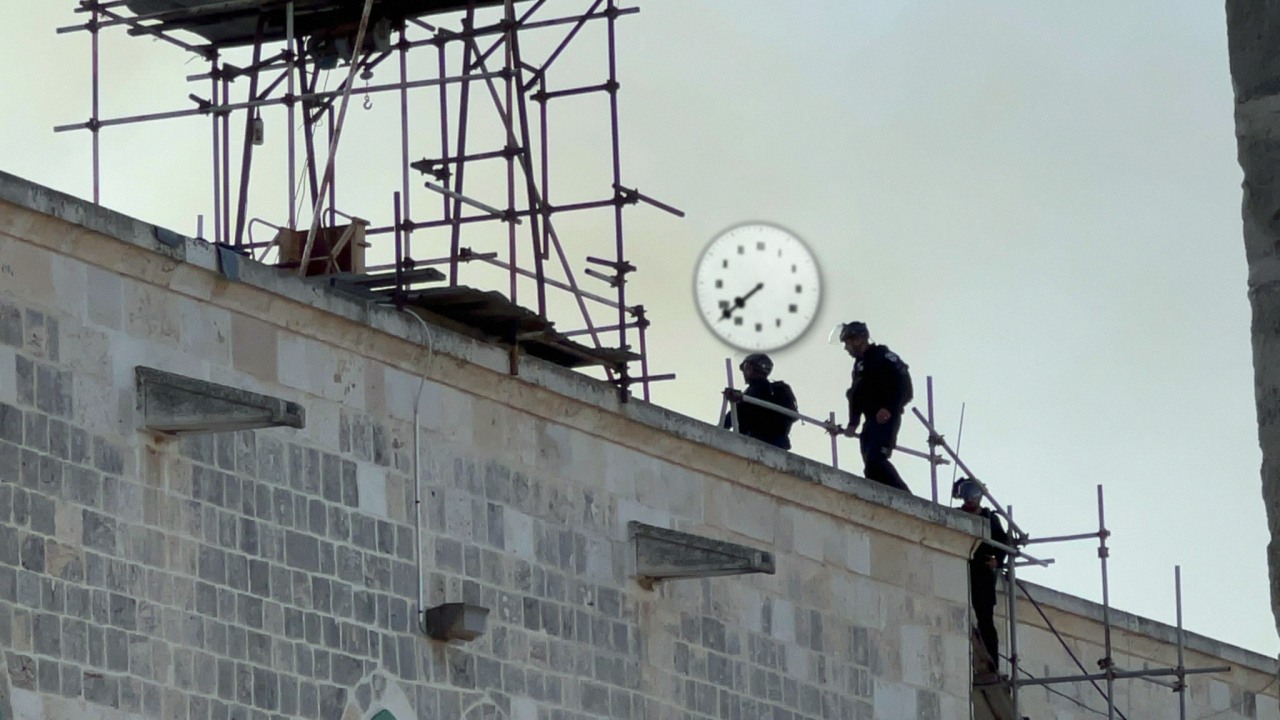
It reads 7.38
